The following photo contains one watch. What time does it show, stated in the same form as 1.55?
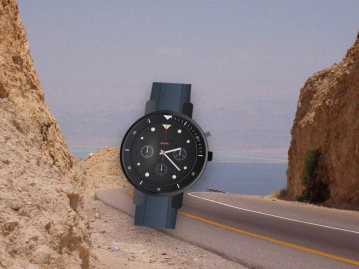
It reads 2.22
